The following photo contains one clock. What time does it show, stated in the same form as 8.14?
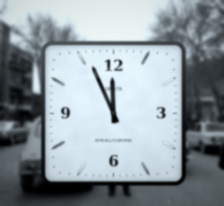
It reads 11.56
